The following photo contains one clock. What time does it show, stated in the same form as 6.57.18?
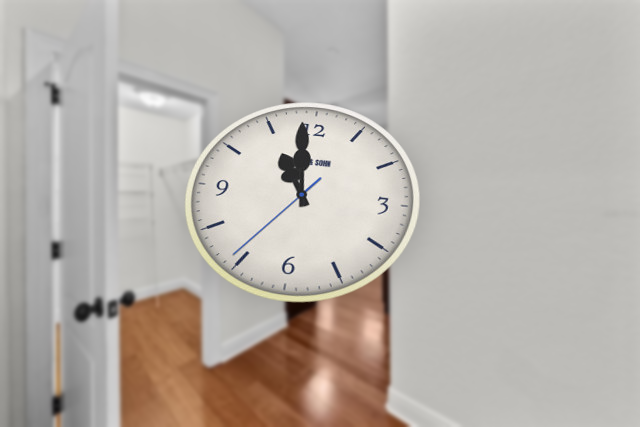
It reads 10.58.36
